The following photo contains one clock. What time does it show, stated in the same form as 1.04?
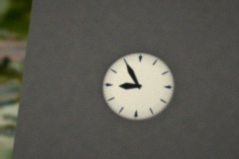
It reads 8.55
